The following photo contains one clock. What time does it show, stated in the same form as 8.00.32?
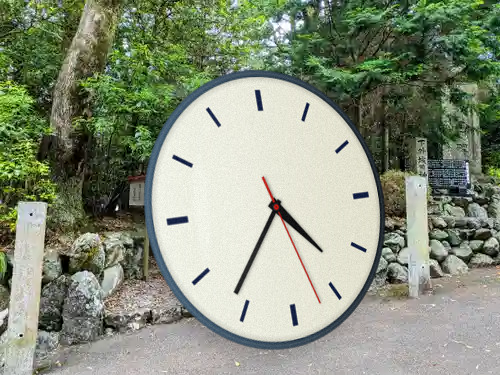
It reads 4.36.27
